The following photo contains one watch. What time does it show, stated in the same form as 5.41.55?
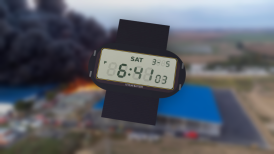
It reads 6.41.03
